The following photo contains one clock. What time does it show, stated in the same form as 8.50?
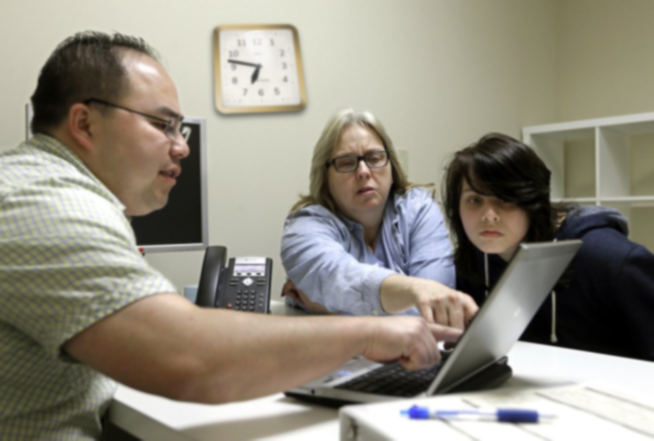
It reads 6.47
